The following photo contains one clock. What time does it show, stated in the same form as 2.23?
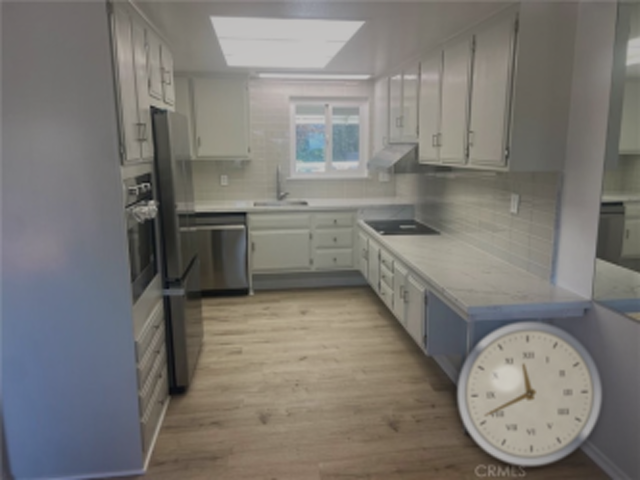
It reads 11.41
